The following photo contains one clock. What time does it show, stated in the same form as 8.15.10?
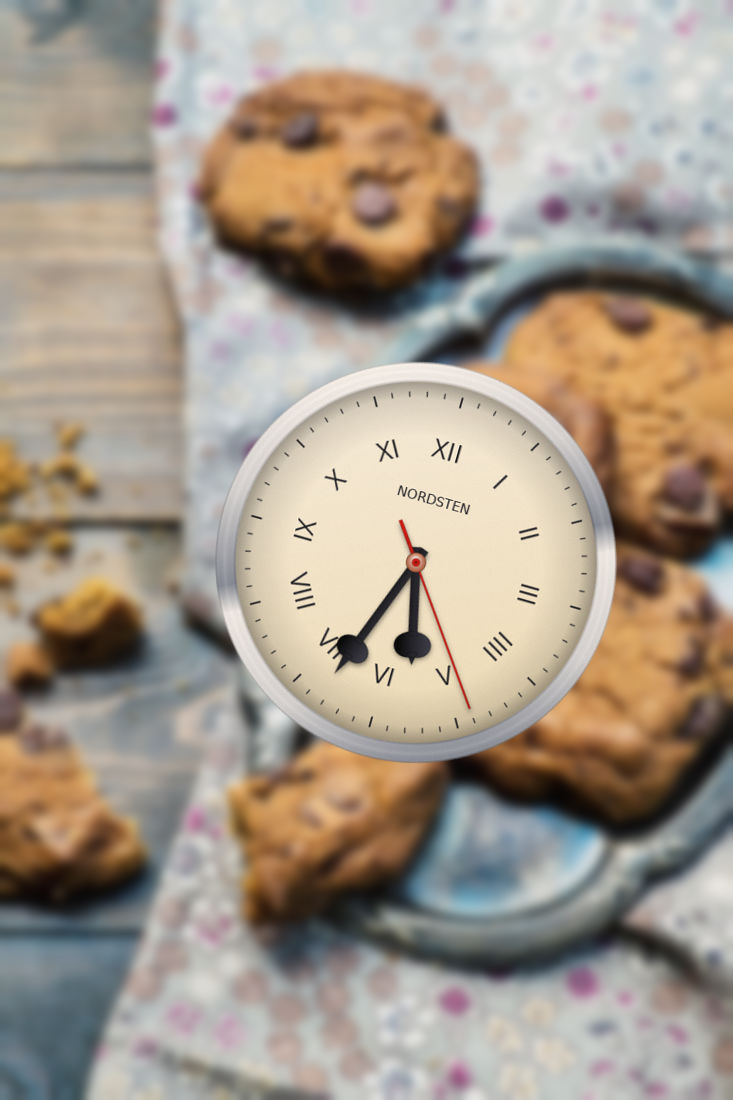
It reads 5.33.24
